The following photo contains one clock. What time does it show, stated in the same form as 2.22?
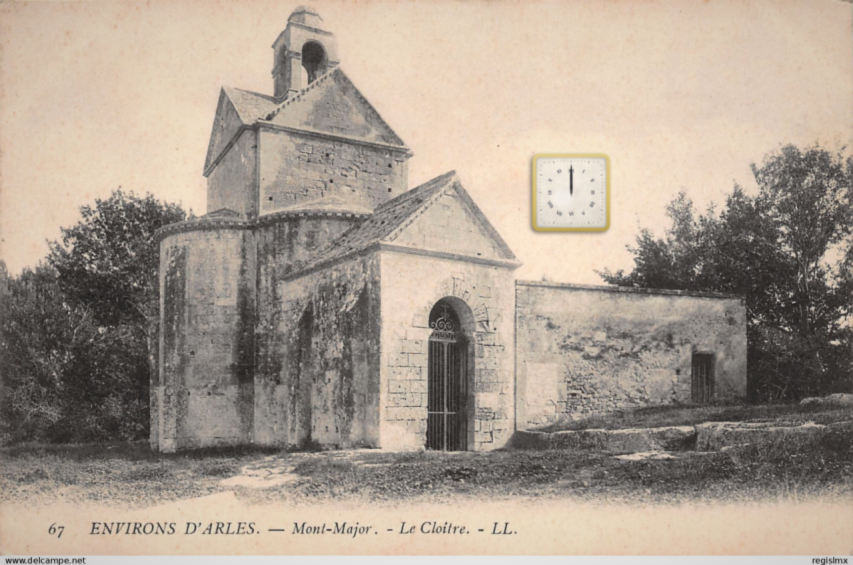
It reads 12.00
